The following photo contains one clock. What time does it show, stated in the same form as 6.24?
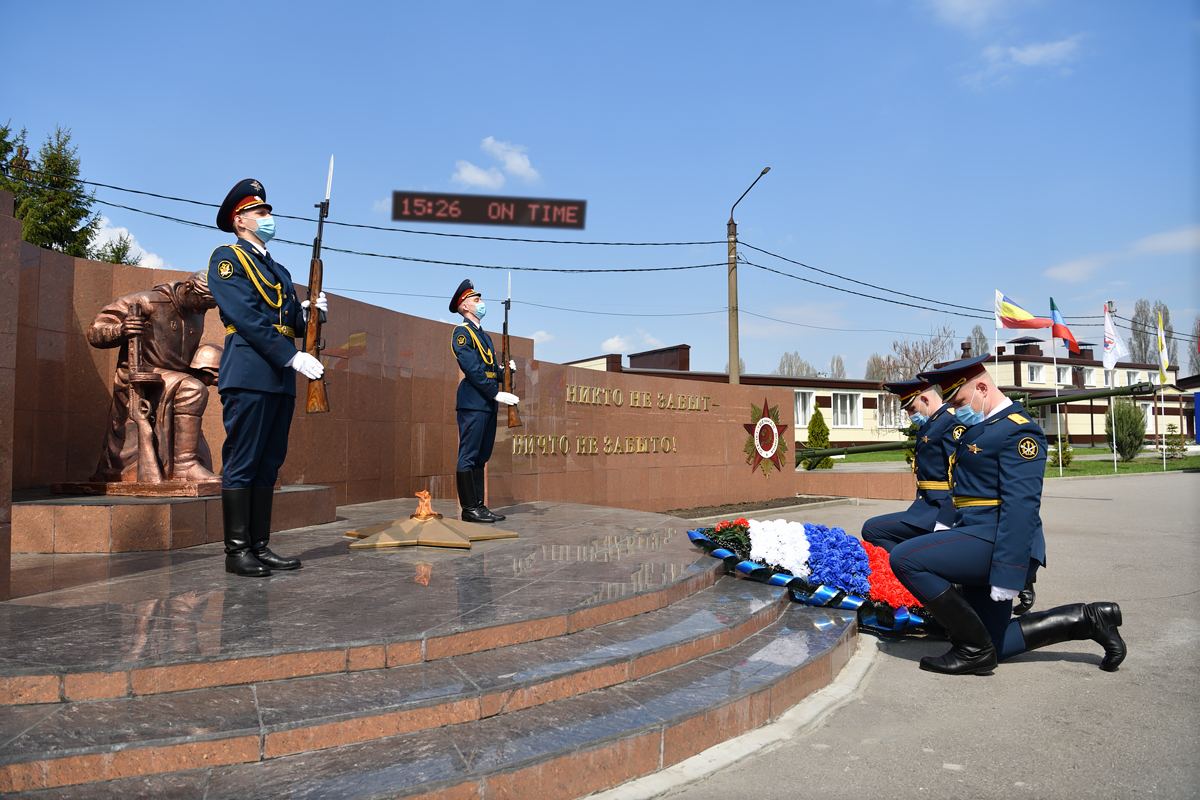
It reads 15.26
